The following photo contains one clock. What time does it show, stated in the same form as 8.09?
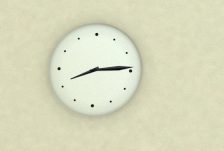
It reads 8.14
